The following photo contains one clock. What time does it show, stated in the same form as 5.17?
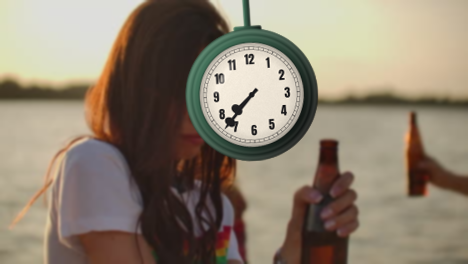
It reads 7.37
